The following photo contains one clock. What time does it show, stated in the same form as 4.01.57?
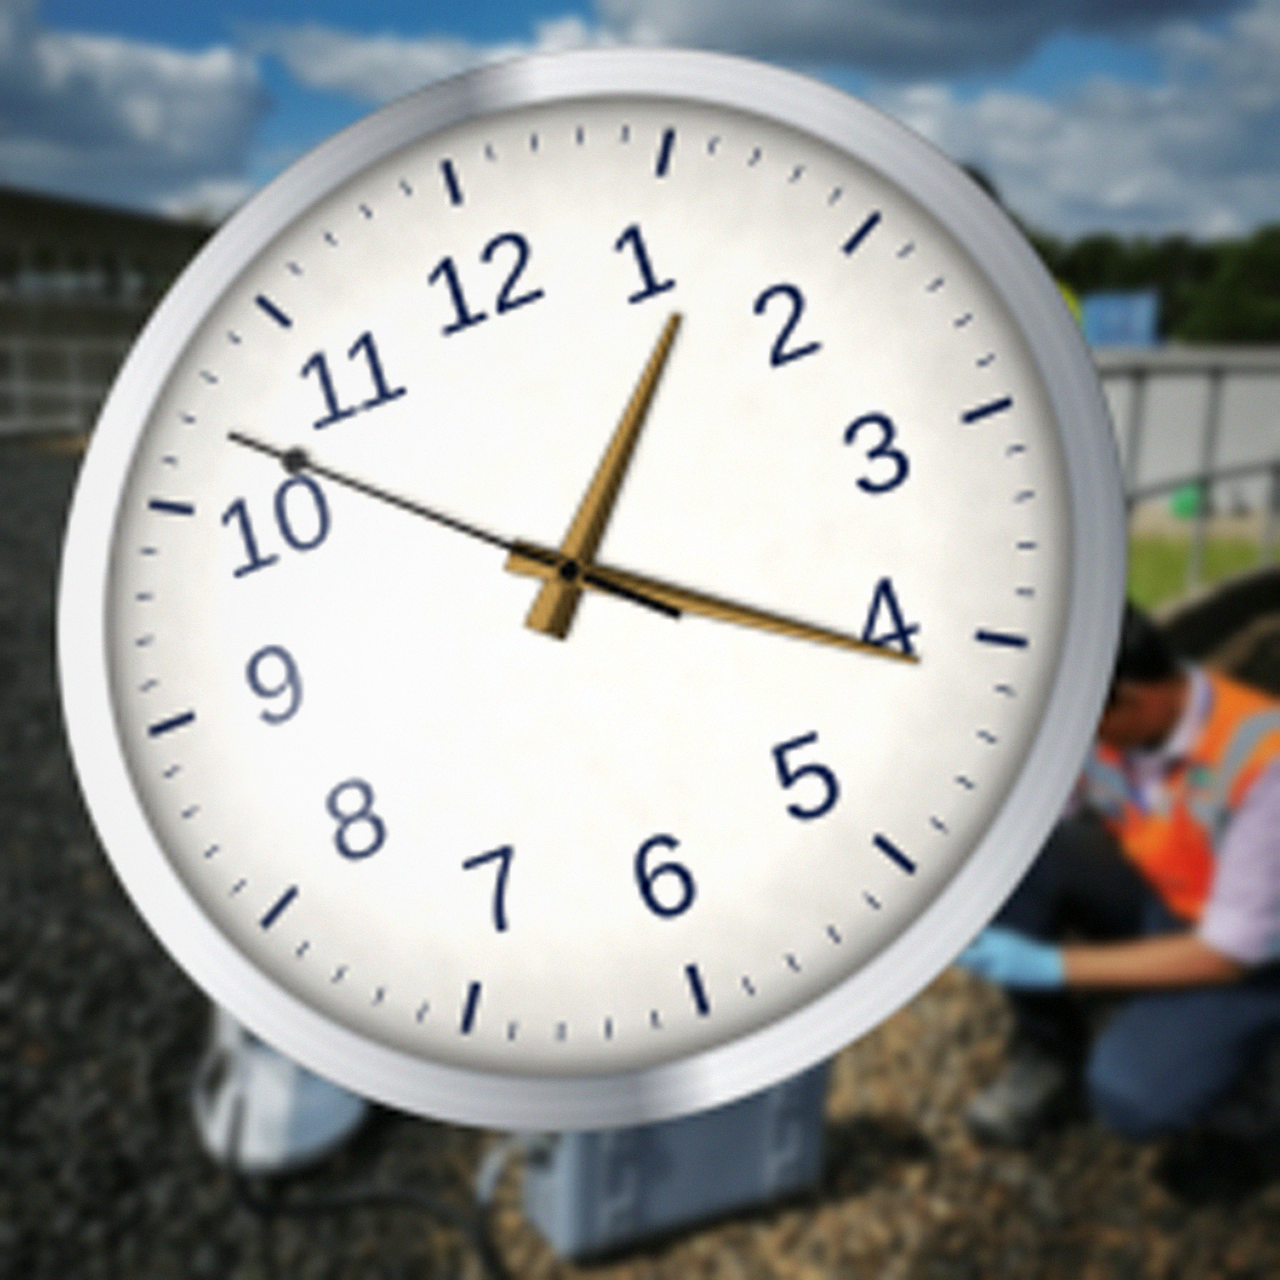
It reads 1.20.52
